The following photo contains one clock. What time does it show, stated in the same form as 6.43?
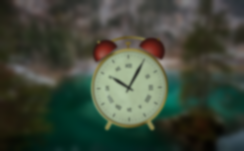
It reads 10.05
